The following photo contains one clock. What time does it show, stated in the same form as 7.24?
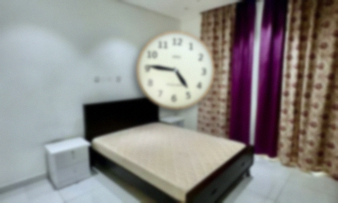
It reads 4.46
